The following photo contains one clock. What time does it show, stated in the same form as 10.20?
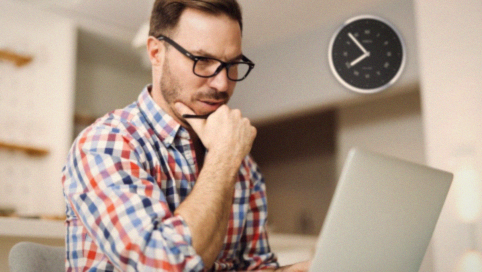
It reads 7.53
